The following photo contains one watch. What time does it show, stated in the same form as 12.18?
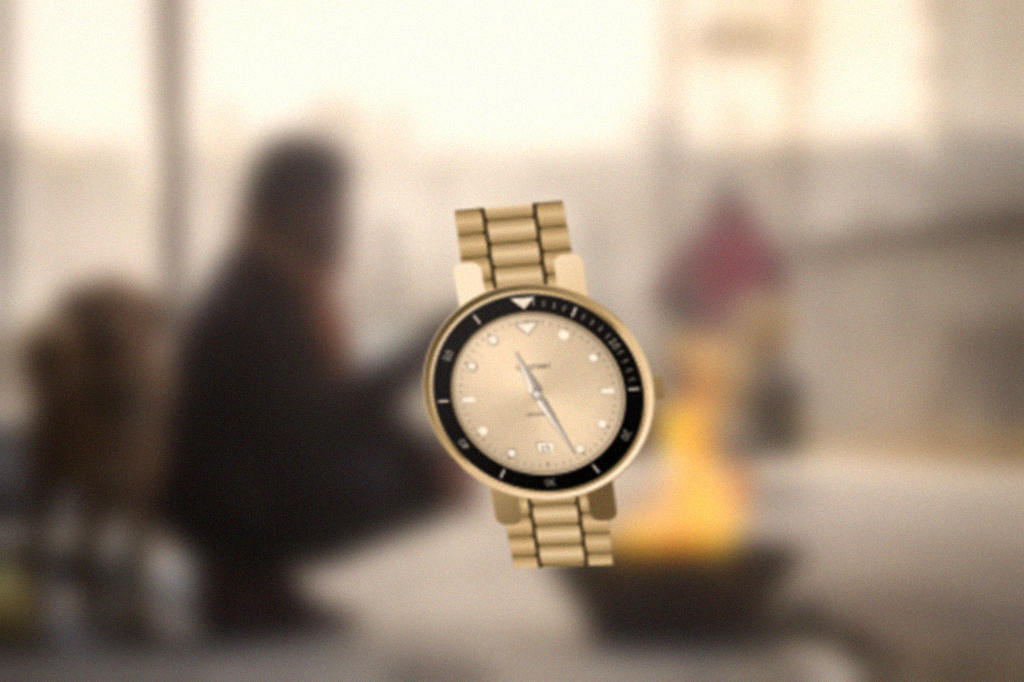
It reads 11.26
